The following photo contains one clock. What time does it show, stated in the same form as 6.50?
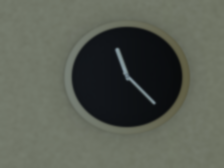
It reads 11.23
